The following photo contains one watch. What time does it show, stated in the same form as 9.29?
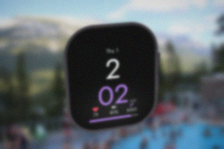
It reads 2.02
